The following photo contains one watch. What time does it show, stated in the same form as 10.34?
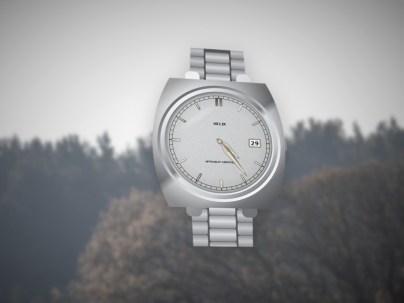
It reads 4.24
